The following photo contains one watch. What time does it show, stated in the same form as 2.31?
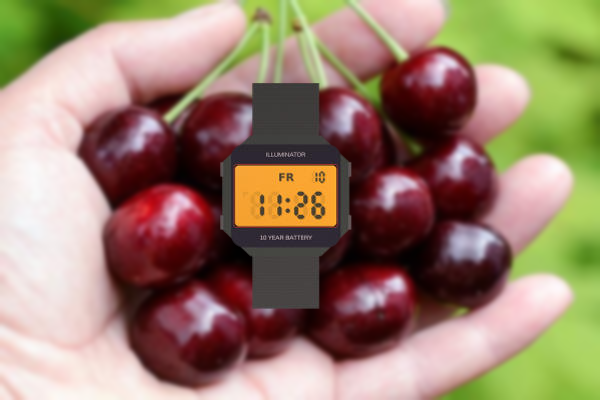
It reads 11.26
